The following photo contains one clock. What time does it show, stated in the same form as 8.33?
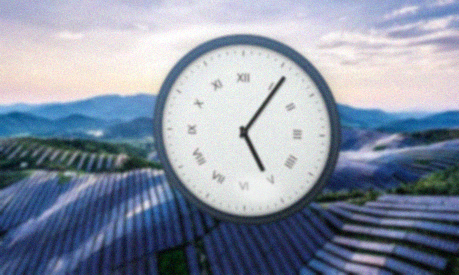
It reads 5.06
